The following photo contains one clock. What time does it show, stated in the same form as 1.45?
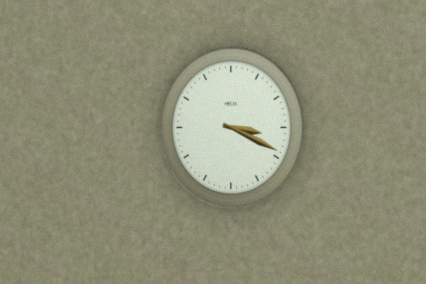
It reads 3.19
